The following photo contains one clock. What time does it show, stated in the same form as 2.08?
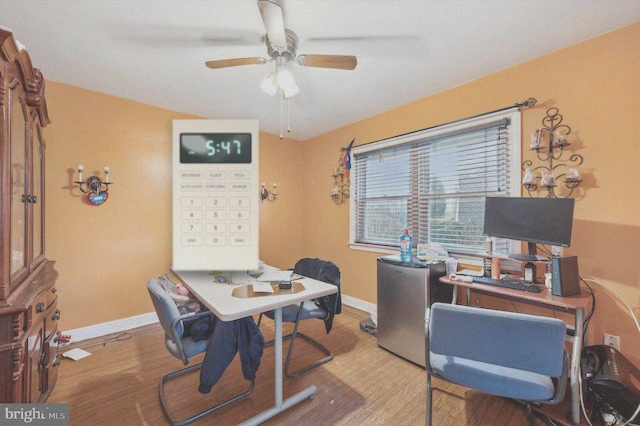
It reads 5.47
